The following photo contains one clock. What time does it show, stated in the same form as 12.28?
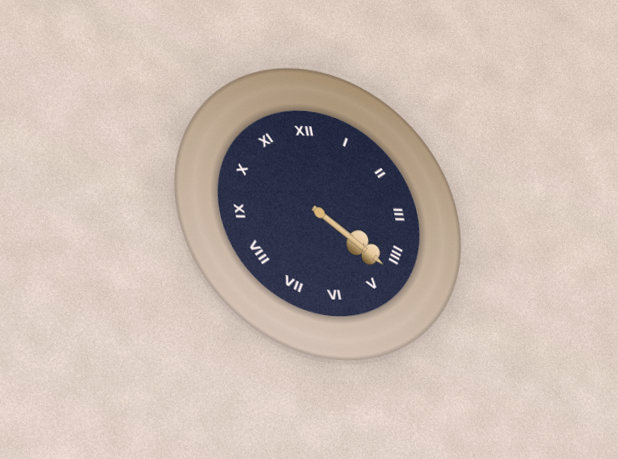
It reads 4.22
